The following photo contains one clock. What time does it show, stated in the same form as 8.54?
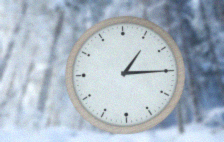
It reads 1.15
